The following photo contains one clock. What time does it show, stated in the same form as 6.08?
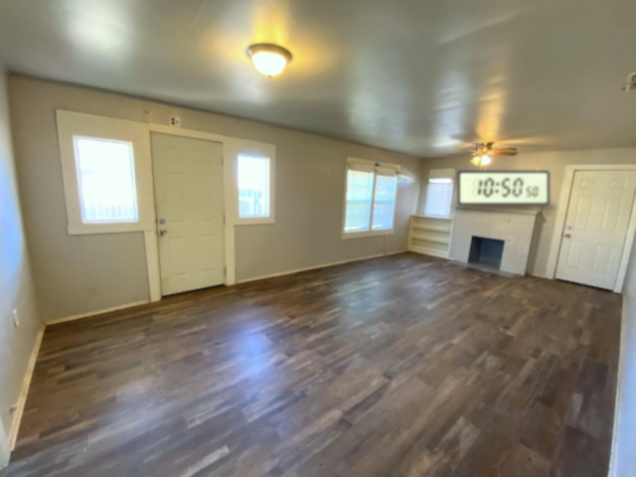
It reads 10.50
